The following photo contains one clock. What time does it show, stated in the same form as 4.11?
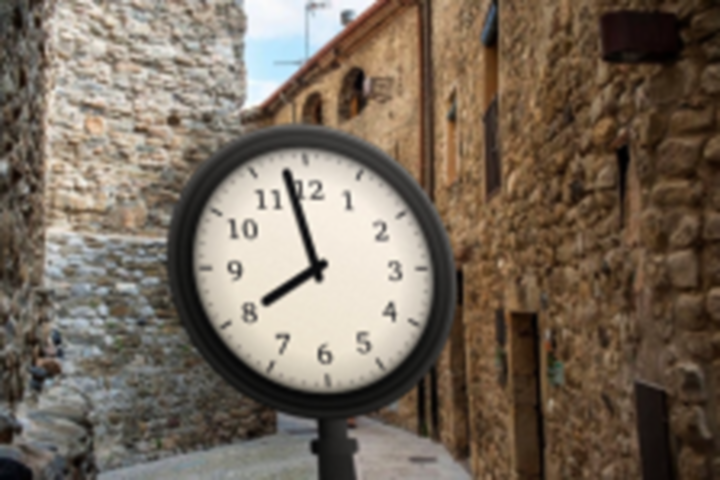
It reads 7.58
